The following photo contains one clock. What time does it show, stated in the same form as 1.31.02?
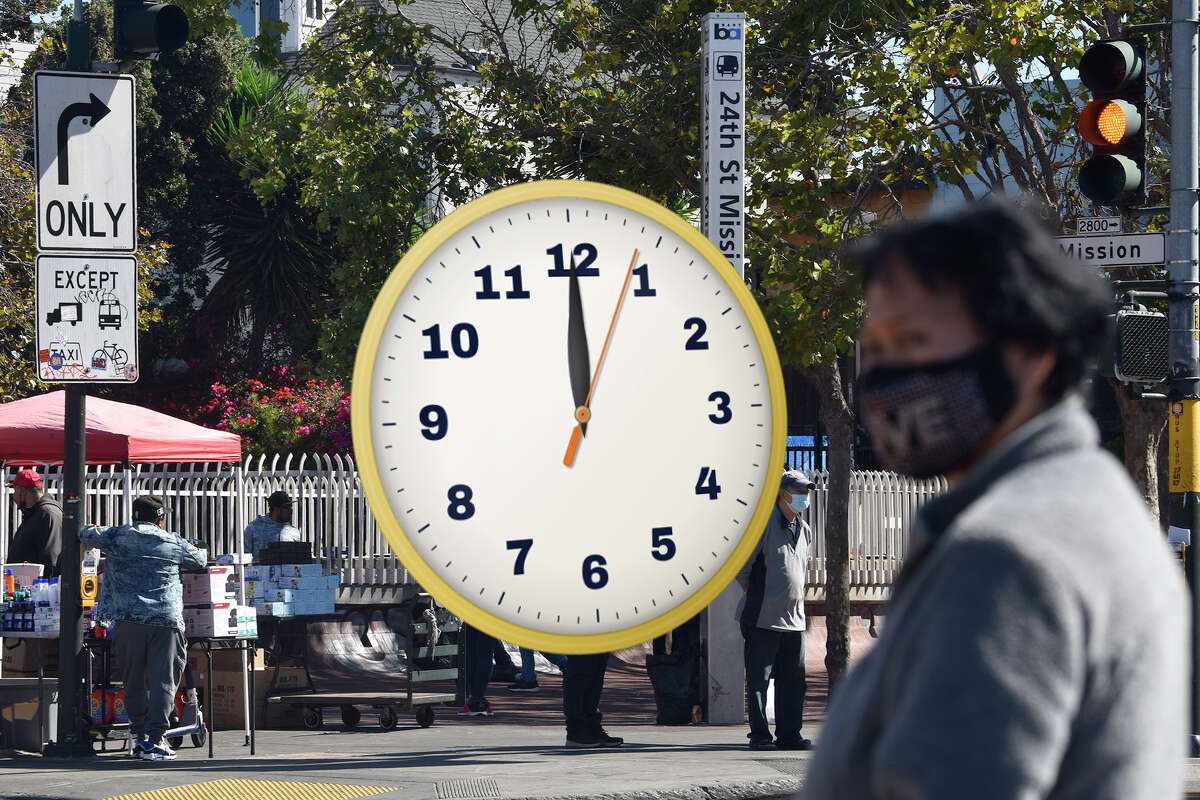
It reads 12.00.04
